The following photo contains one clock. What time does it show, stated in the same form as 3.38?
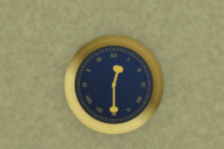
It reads 12.30
